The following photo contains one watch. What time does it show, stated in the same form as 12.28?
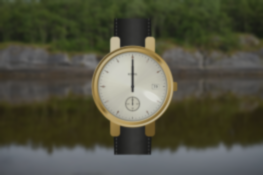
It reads 12.00
